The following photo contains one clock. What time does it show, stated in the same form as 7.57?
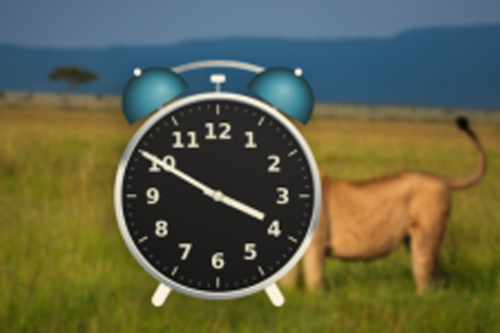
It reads 3.50
